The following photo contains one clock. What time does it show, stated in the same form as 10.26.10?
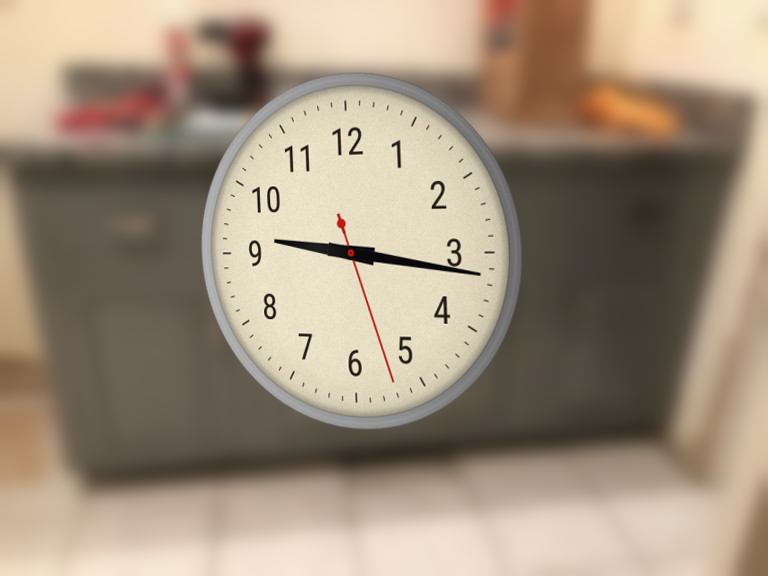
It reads 9.16.27
